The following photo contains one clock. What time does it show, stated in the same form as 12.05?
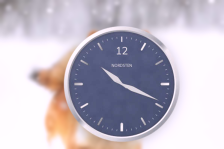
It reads 10.19
